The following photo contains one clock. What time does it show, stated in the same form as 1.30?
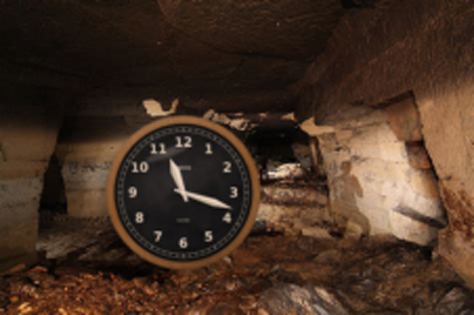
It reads 11.18
